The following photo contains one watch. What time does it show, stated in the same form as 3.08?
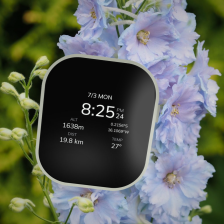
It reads 8.25
